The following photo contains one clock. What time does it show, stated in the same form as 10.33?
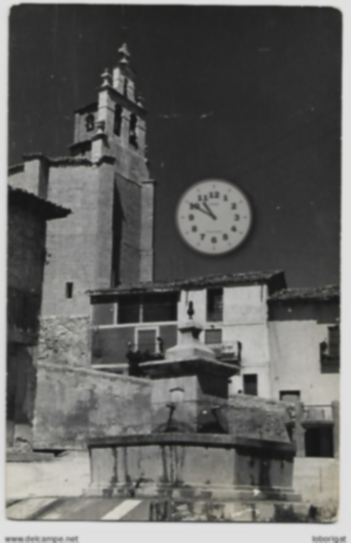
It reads 10.50
